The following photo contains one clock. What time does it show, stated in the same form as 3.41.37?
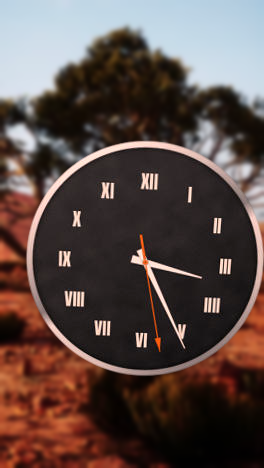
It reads 3.25.28
